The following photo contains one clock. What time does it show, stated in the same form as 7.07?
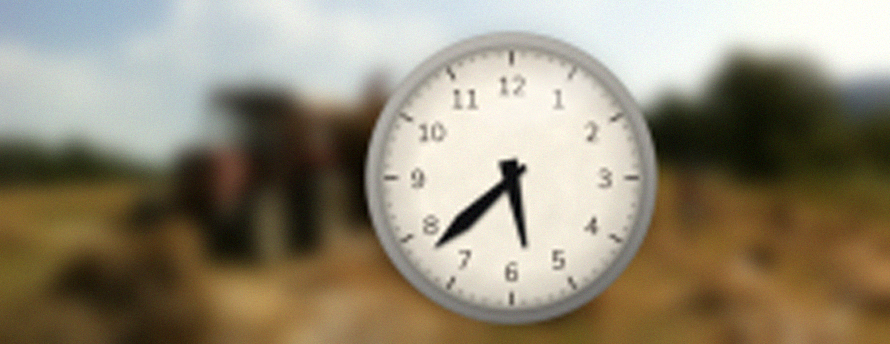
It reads 5.38
